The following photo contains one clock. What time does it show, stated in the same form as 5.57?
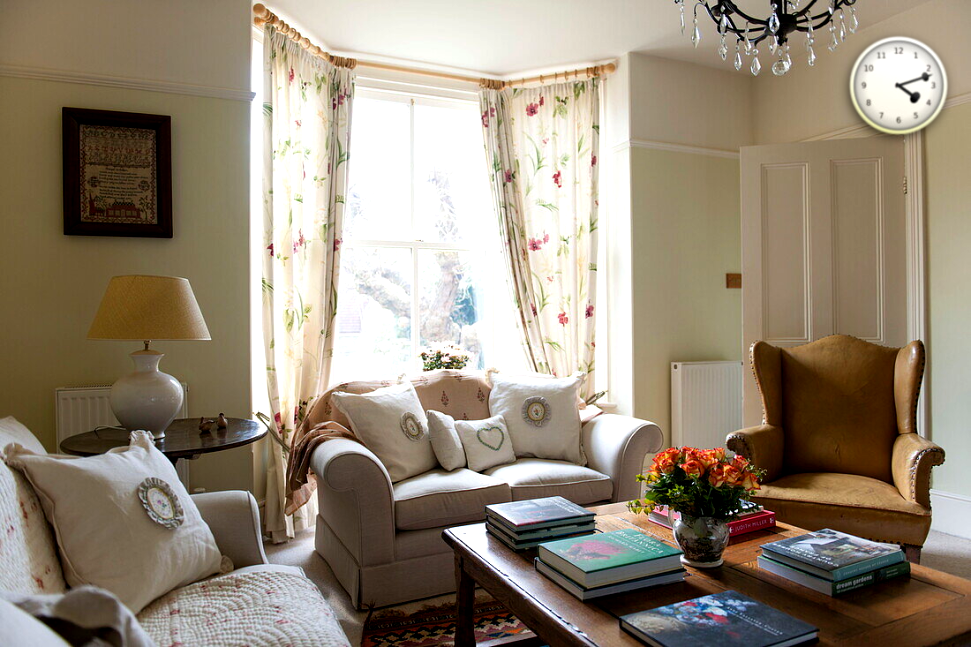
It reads 4.12
